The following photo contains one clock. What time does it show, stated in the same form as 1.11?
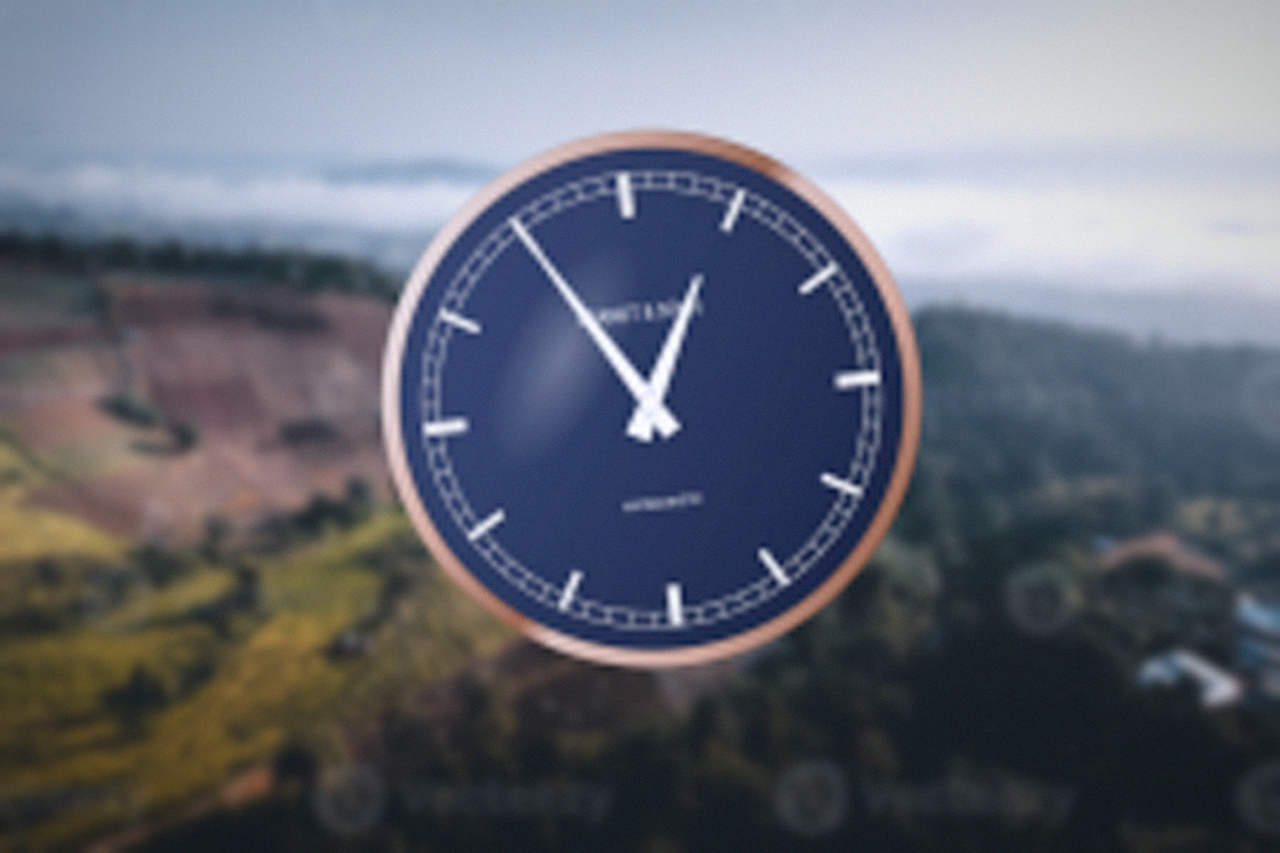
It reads 12.55
